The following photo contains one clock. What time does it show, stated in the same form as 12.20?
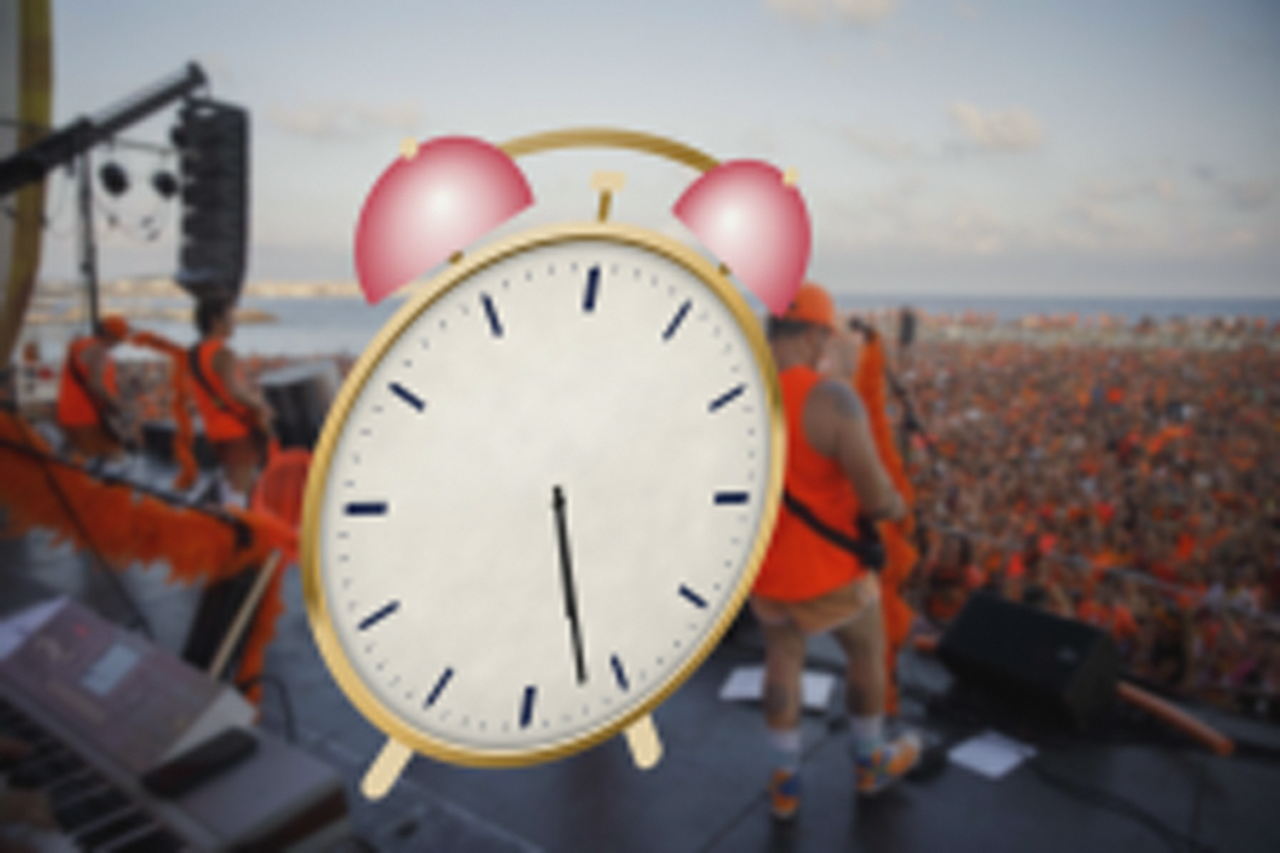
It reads 5.27
